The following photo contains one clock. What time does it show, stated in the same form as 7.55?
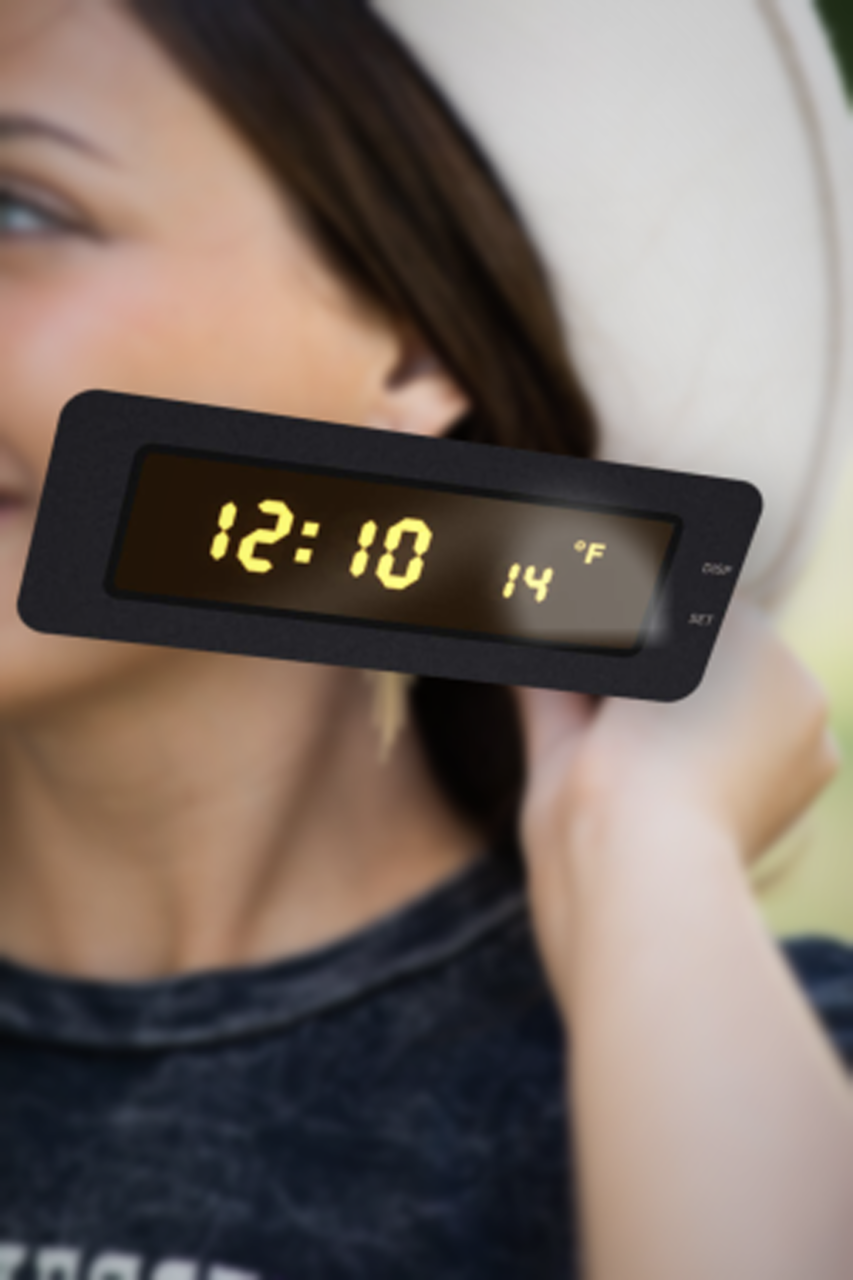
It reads 12.10
